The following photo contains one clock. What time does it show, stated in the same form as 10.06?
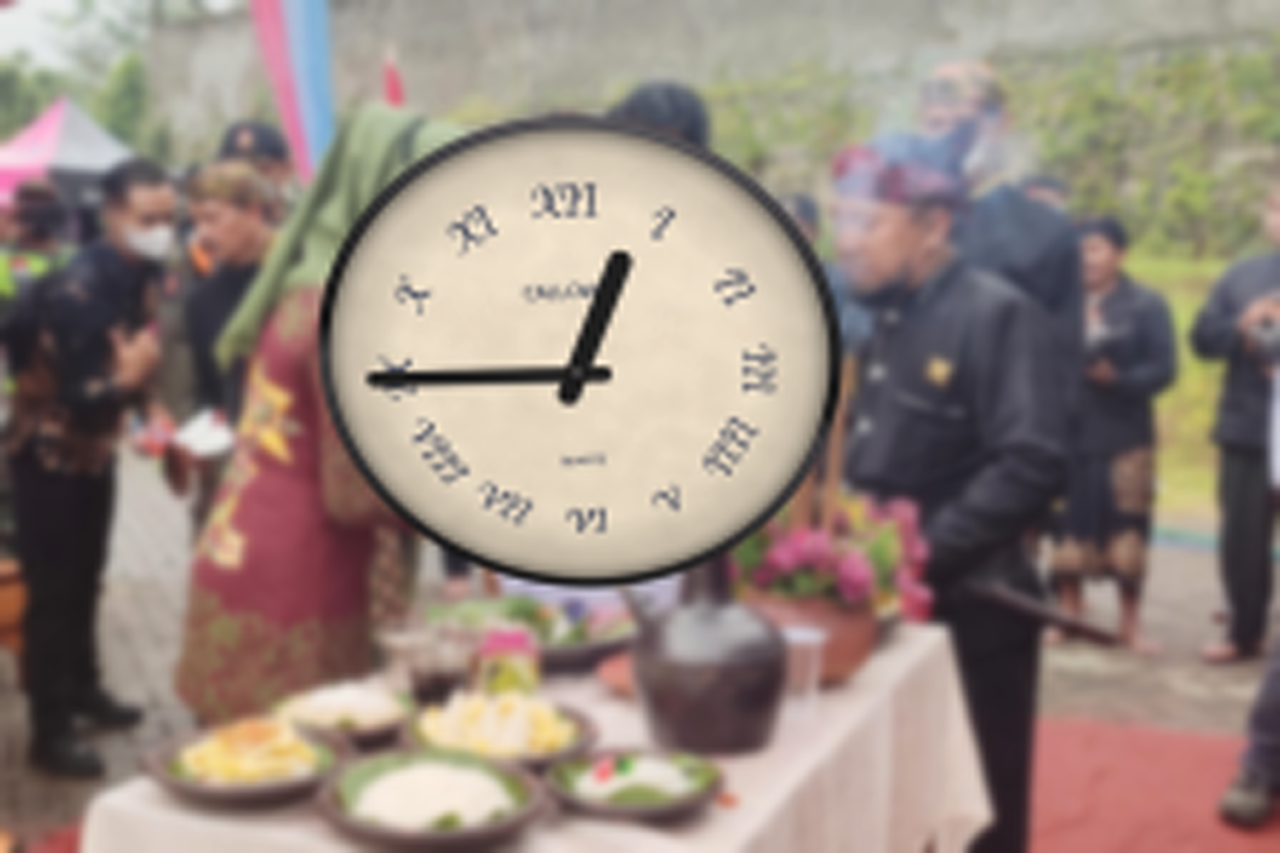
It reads 12.45
